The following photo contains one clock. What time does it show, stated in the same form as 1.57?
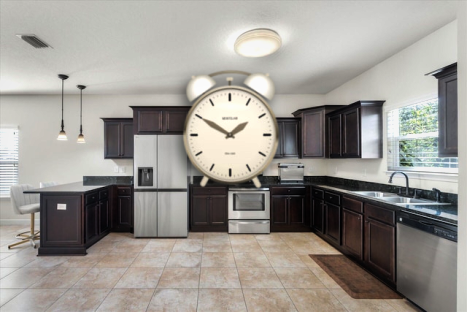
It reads 1.50
